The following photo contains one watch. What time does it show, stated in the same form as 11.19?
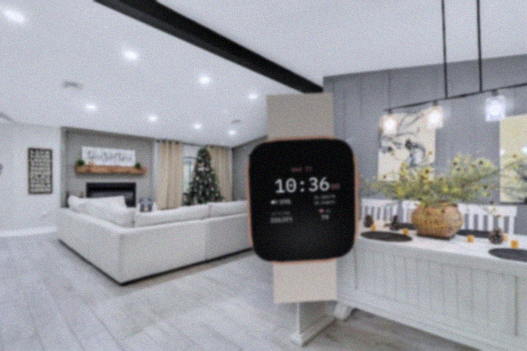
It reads 10.36
